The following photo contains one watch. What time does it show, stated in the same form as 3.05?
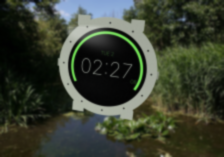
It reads 2.27
